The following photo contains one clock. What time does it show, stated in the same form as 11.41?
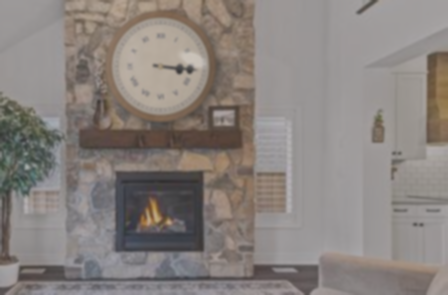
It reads 3.16
